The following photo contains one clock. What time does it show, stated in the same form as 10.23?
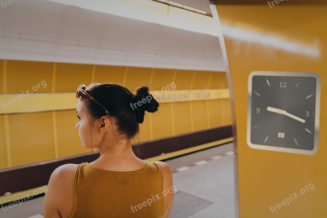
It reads 9.18
